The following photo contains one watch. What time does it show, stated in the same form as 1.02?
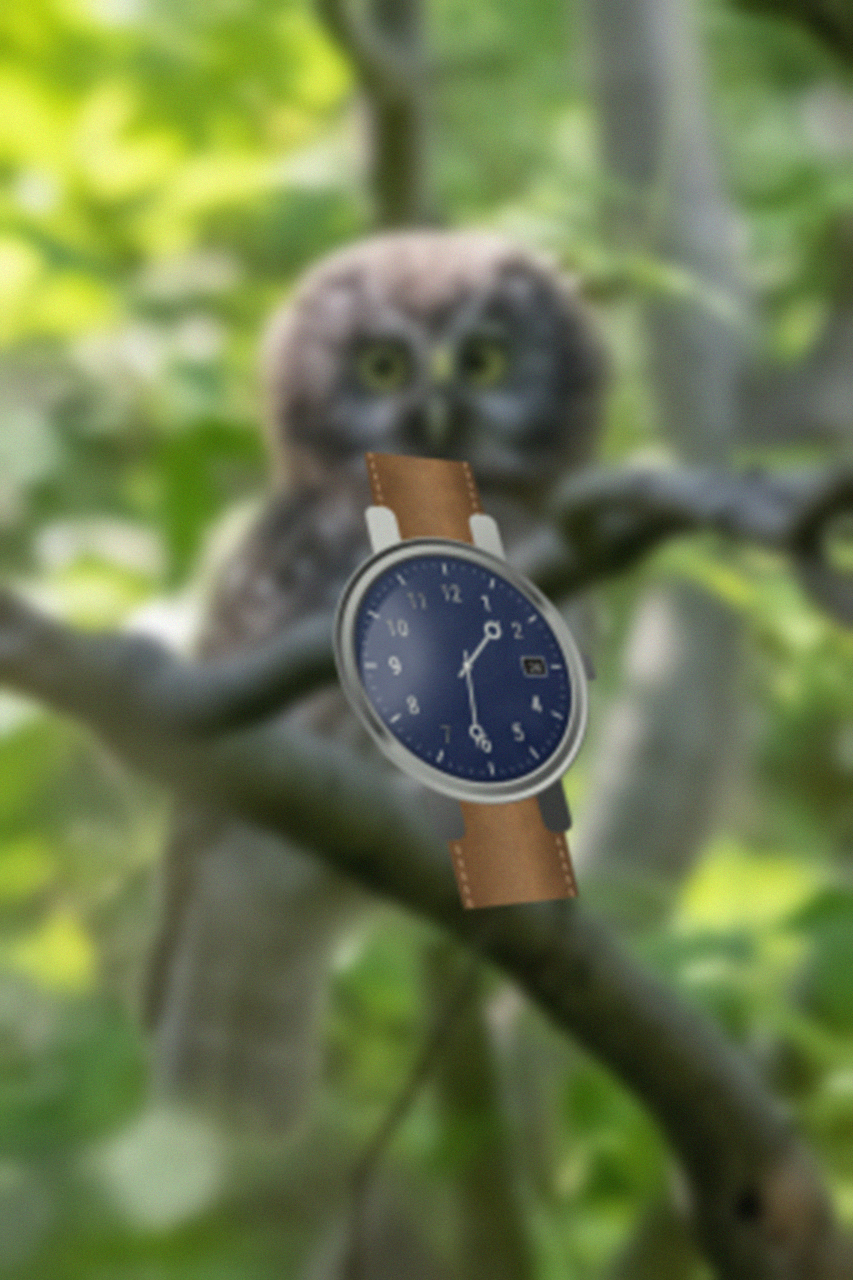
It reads 1.31
